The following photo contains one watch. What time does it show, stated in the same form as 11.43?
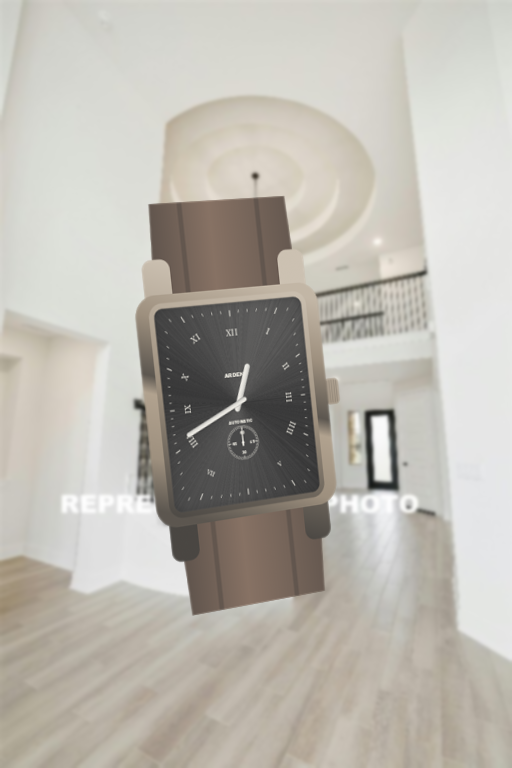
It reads 12.41
